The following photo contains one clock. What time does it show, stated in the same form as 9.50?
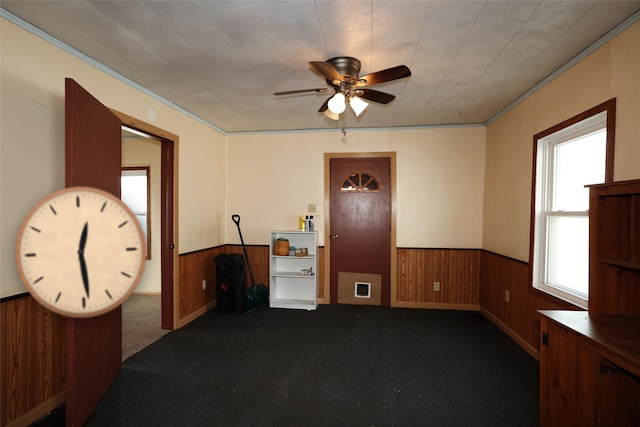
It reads 12.29
